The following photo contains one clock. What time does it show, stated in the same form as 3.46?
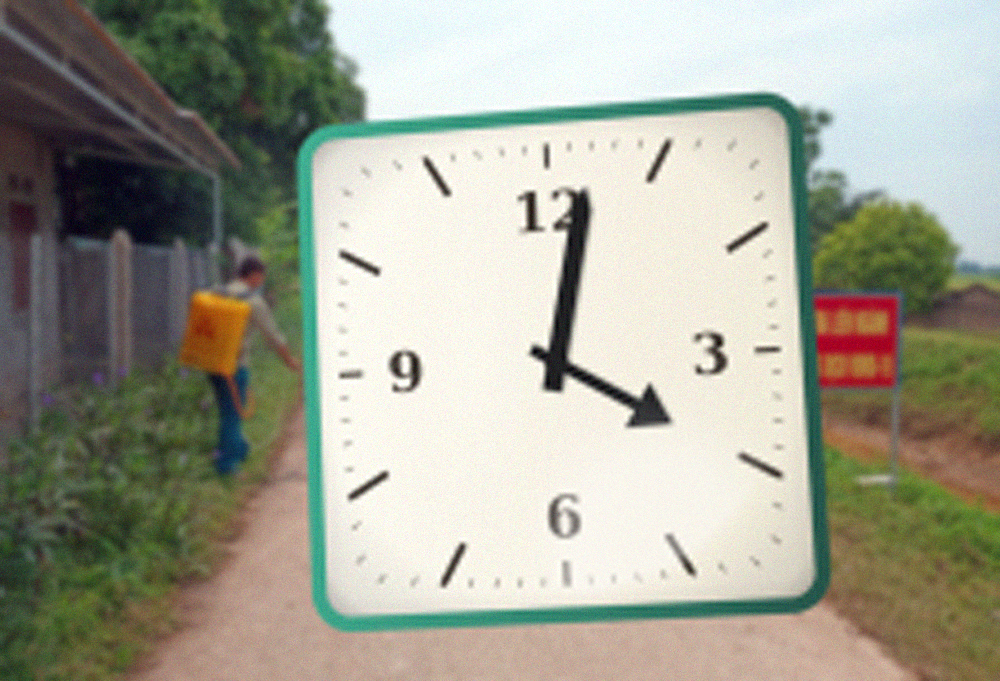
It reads 4.02
